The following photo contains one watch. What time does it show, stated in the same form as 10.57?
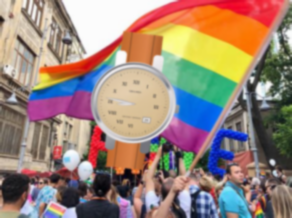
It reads 8.46
